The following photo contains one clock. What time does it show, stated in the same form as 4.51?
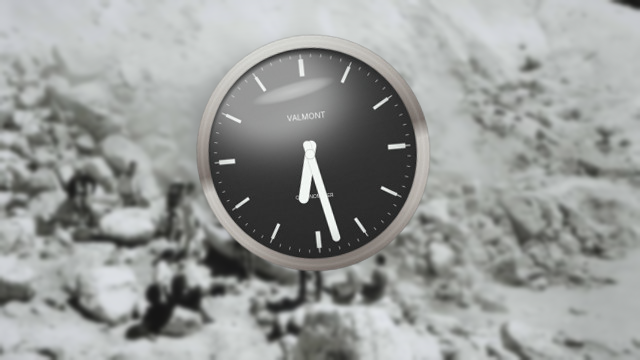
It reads 6.28
